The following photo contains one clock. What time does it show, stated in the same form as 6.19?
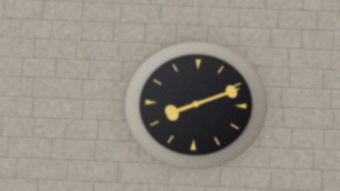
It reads 8.11
